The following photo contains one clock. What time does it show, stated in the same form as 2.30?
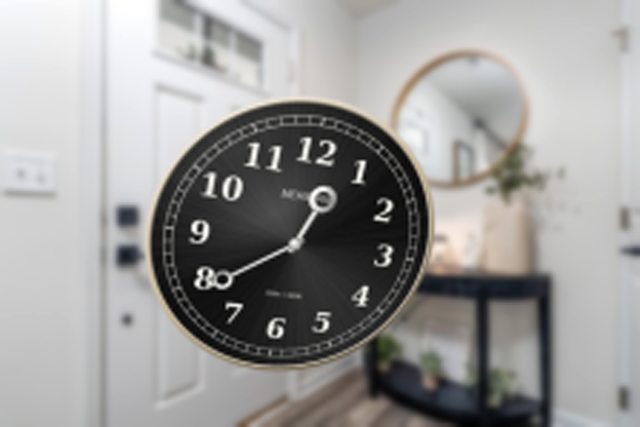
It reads 12.39
